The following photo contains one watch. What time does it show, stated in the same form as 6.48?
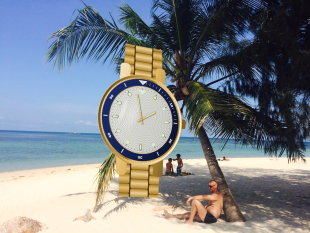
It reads 1.58
